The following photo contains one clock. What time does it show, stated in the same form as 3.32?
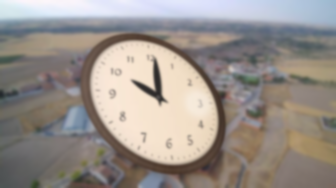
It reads 10.01
